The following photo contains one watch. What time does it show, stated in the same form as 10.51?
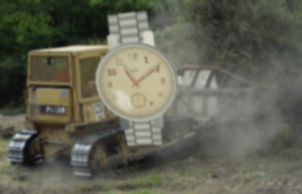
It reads 11.09
